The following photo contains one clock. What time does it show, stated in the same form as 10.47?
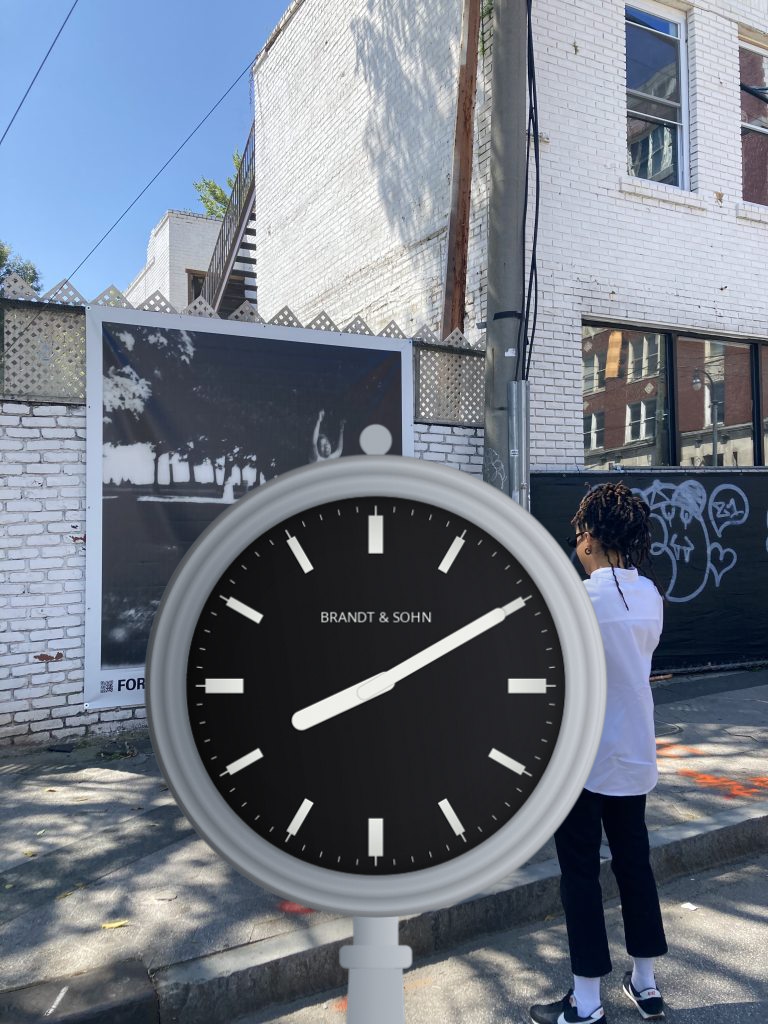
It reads 8.10
